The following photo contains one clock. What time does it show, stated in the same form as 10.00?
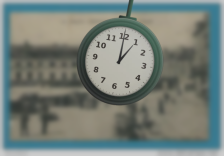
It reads 1.00
